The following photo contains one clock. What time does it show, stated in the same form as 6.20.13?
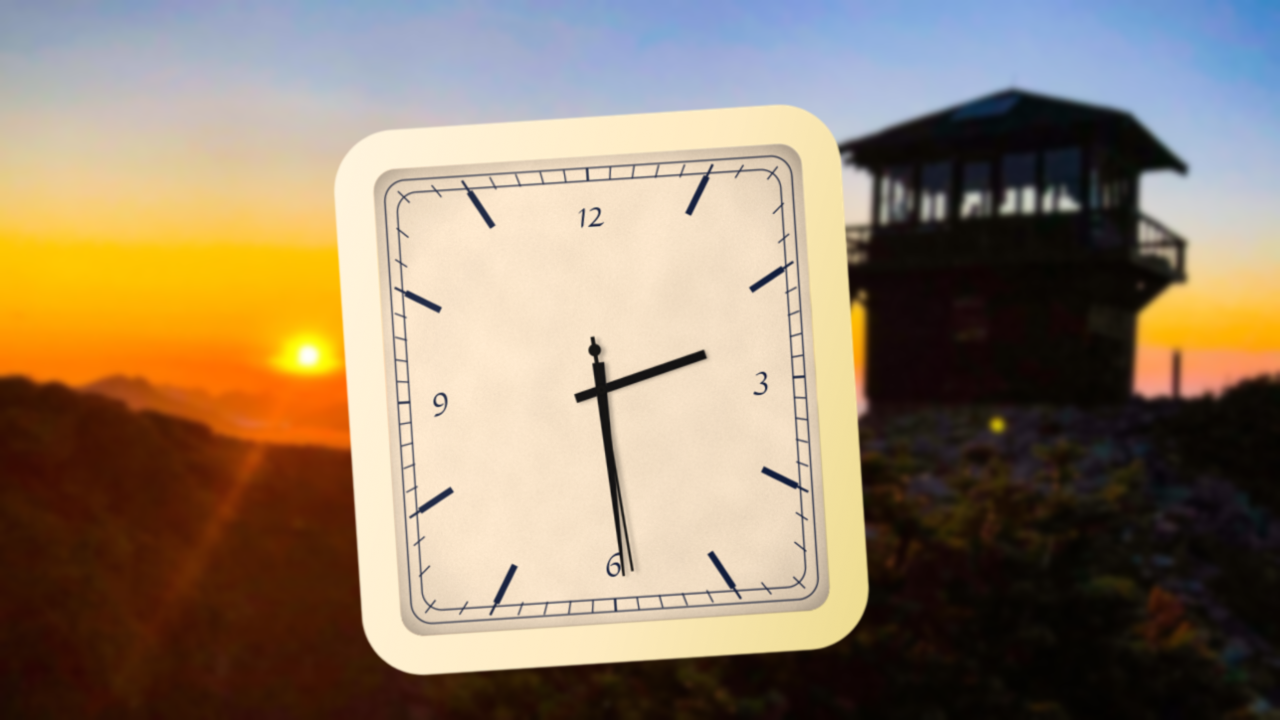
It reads 2.29.29
